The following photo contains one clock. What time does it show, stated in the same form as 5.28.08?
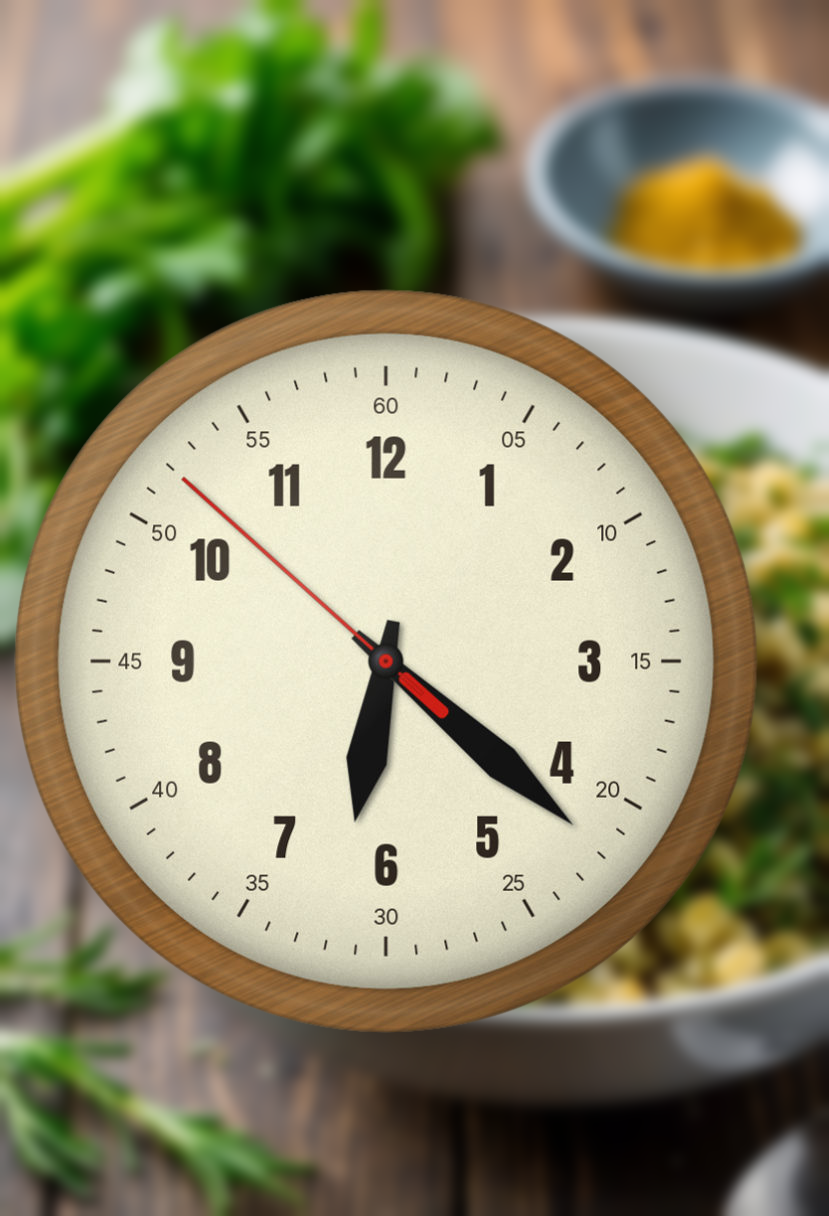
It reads 6.21.52
